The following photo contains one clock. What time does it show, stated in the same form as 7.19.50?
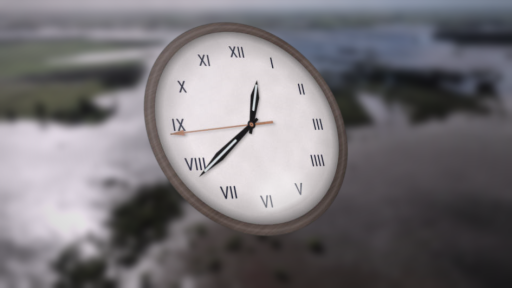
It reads 12.38.44
